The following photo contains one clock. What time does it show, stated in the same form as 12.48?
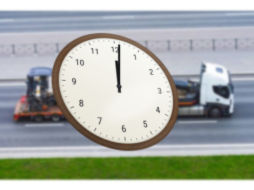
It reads 12.01
